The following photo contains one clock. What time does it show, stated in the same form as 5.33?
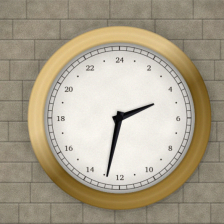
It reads 4.32
